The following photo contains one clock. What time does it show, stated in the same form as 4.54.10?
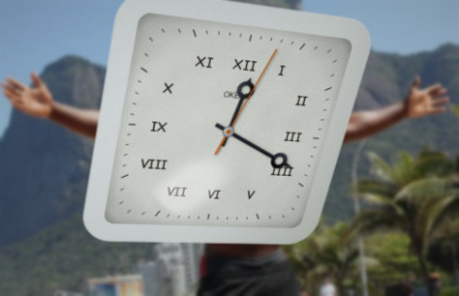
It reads 12.19.03
